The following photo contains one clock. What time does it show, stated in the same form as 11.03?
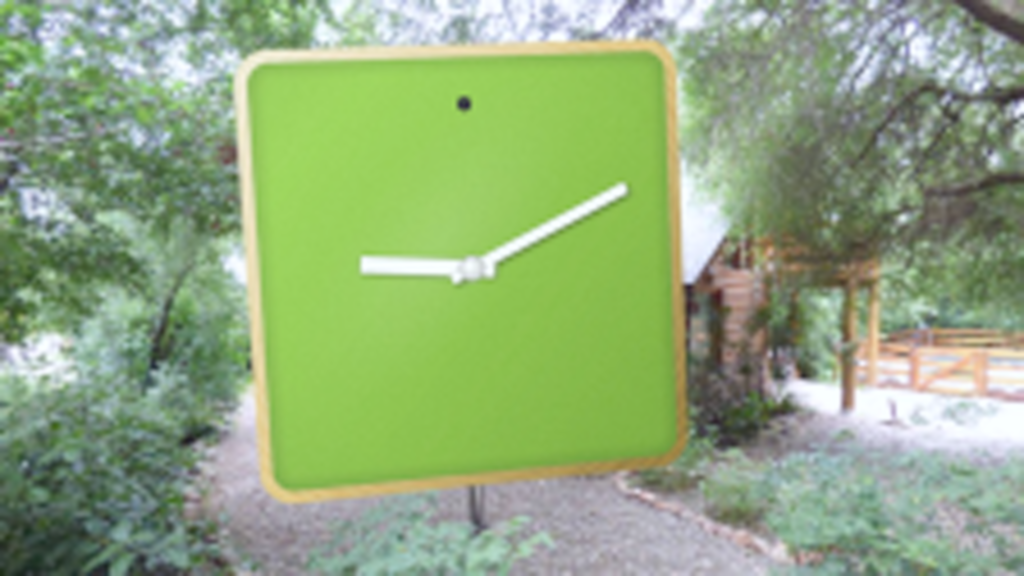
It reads 9.11
